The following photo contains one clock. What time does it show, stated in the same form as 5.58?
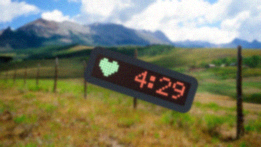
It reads 4.29
